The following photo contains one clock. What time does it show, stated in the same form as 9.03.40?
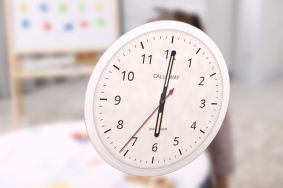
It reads 6.00.36
